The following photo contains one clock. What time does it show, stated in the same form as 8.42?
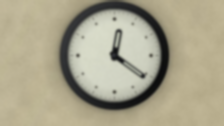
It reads 12.21
